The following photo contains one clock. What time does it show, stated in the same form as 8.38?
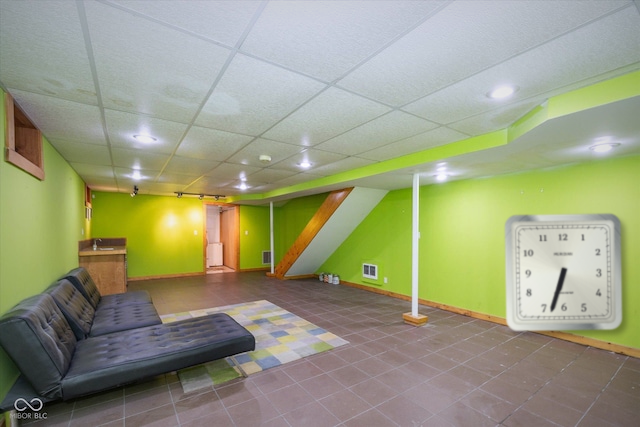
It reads 6.33
